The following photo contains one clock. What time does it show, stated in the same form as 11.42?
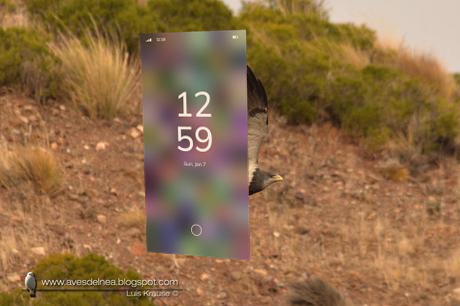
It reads 12.59
